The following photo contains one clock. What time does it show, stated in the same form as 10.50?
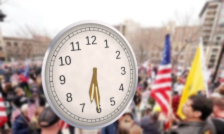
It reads 6.30
